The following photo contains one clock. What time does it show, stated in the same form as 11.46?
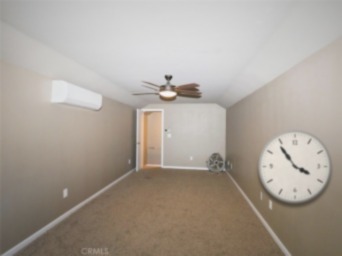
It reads 3.54
